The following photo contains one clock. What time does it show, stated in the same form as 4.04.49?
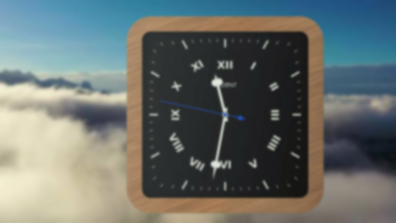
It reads 11.31.47
